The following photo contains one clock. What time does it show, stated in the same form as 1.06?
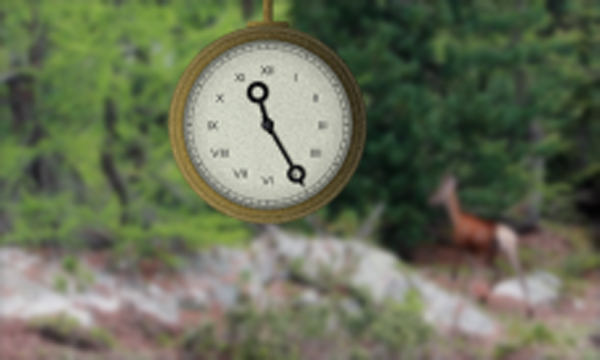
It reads 11.25
